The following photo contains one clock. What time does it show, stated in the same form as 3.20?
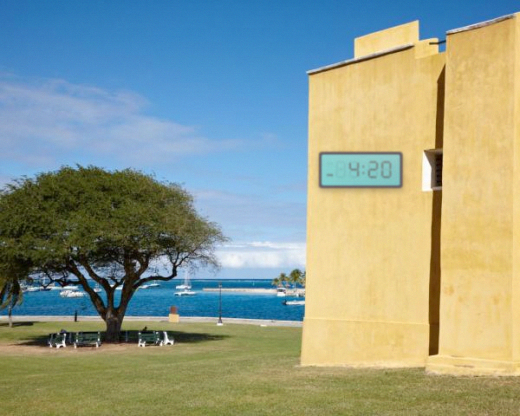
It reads 4.20
